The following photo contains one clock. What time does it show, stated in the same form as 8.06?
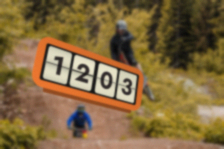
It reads 12.03
